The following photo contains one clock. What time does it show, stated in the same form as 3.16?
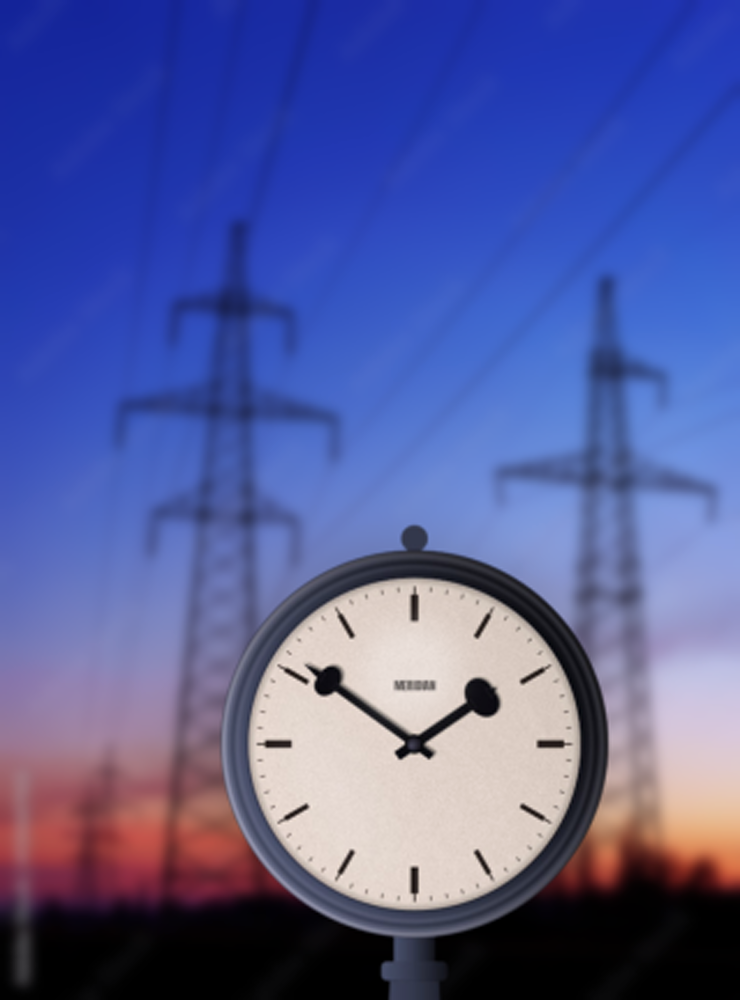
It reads 1.51
